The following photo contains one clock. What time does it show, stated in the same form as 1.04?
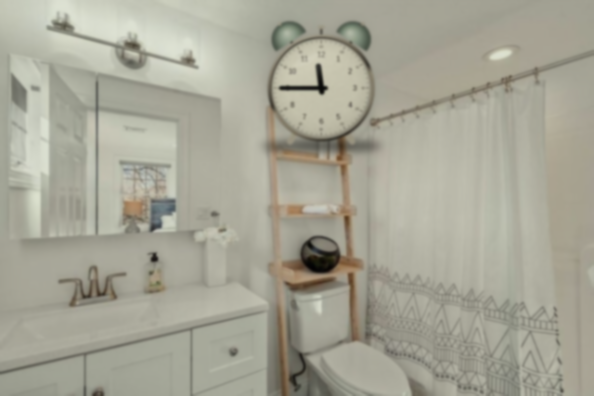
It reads 11.45
